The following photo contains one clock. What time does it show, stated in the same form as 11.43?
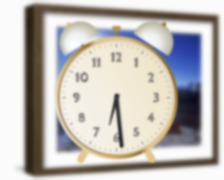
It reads 6.29
